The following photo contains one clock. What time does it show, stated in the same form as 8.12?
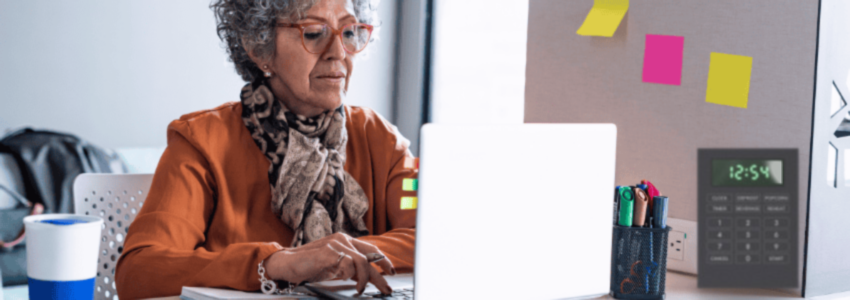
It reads 12.54
